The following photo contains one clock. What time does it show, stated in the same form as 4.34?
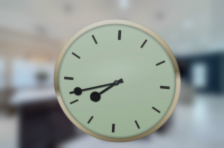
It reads 7.42
